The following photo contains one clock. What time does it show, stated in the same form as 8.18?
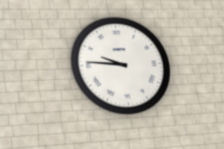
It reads 9.46
